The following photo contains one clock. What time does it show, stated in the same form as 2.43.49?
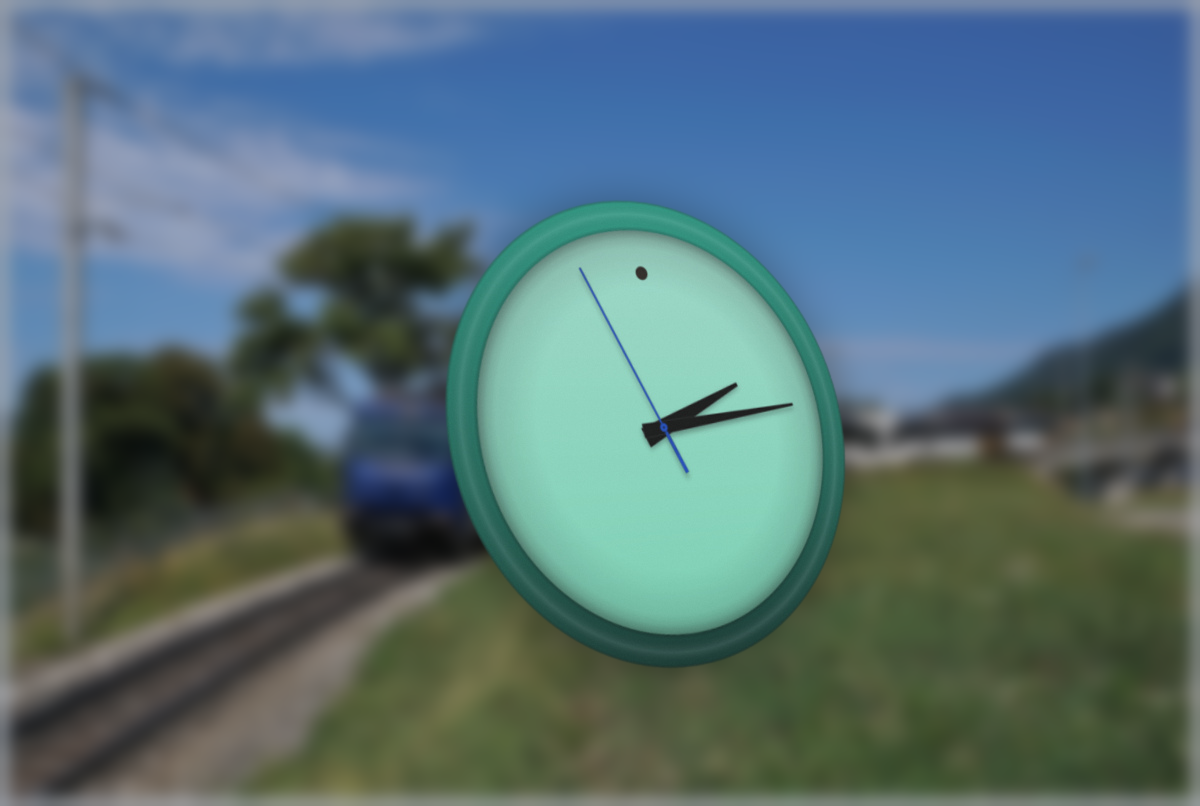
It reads 2.13.56
